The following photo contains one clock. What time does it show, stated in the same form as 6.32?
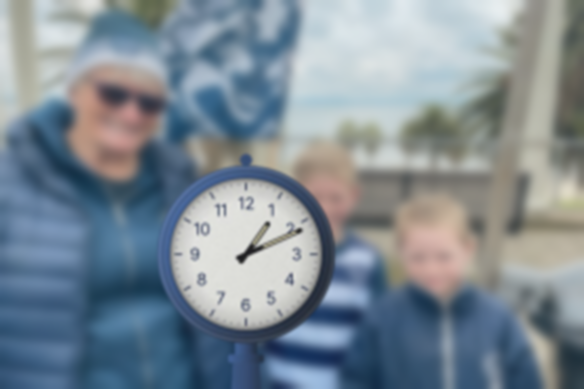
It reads 1.11
